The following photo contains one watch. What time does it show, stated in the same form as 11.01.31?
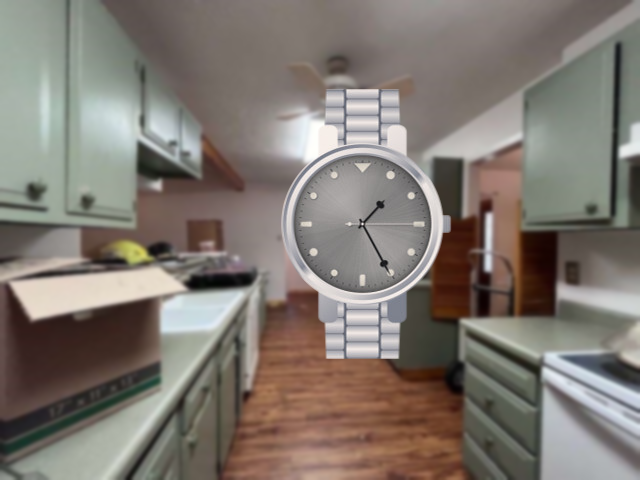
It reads 1.25.15
